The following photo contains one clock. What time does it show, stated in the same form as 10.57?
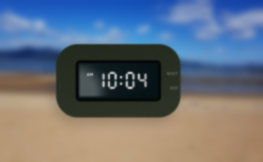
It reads 10.04
